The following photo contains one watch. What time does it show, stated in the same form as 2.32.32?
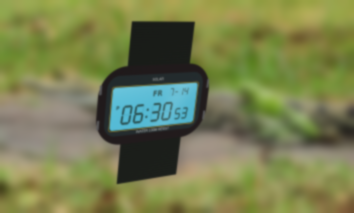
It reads 6.30.53
